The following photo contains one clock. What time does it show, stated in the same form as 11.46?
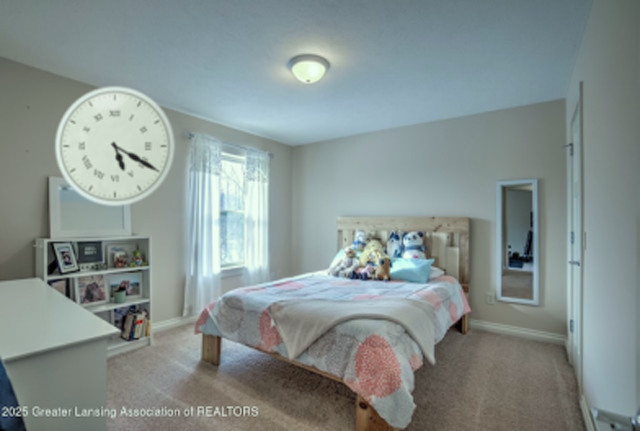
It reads 5.20
